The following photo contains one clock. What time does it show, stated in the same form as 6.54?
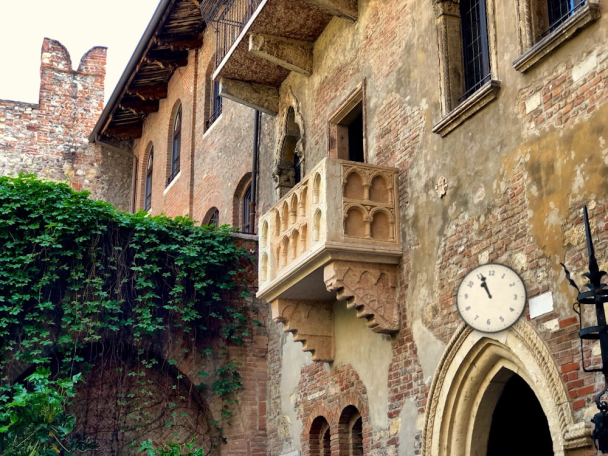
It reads 10.56
